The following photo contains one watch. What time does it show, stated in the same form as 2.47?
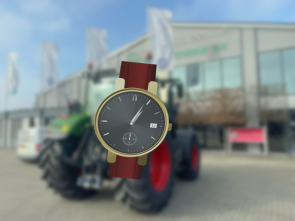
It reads 1.04
